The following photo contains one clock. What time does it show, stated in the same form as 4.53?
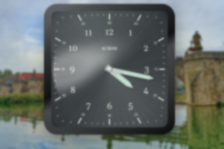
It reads 4.17
